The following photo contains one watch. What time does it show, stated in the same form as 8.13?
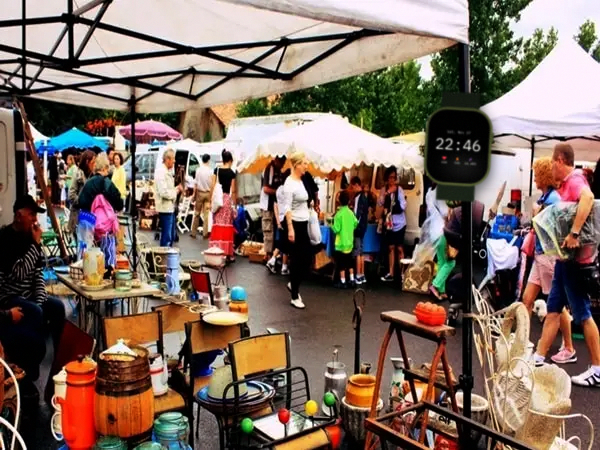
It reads 22.46
